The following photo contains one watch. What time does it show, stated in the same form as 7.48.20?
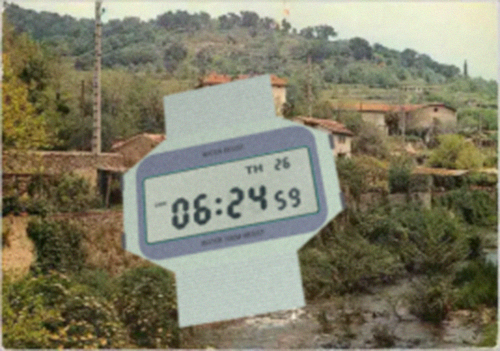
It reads 6.24.59
